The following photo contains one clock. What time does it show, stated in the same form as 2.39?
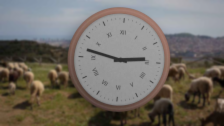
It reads 2.47
